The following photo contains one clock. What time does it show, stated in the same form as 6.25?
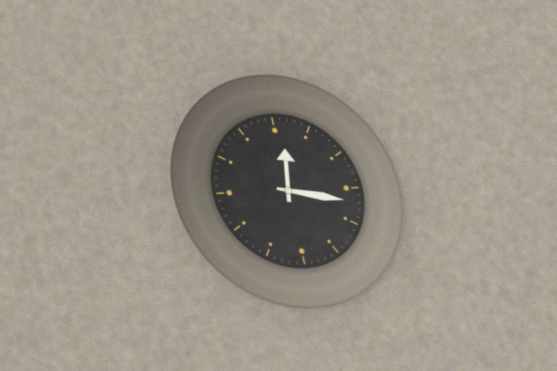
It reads 12.17
